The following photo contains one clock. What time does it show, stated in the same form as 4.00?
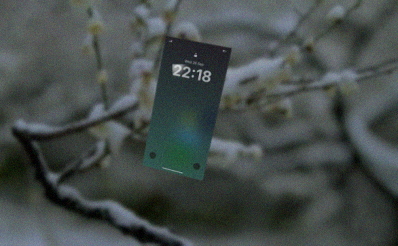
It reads 22.18
